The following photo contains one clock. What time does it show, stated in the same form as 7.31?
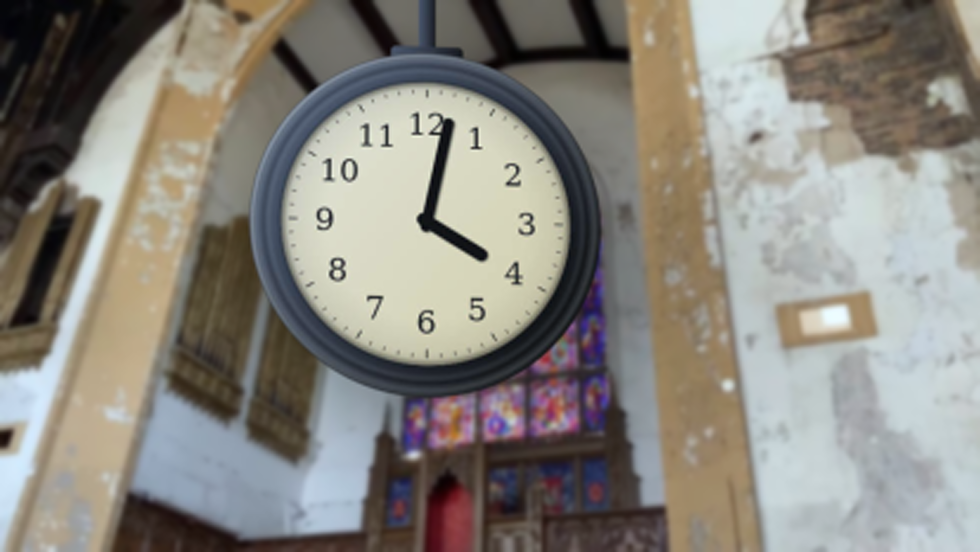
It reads 4.02
